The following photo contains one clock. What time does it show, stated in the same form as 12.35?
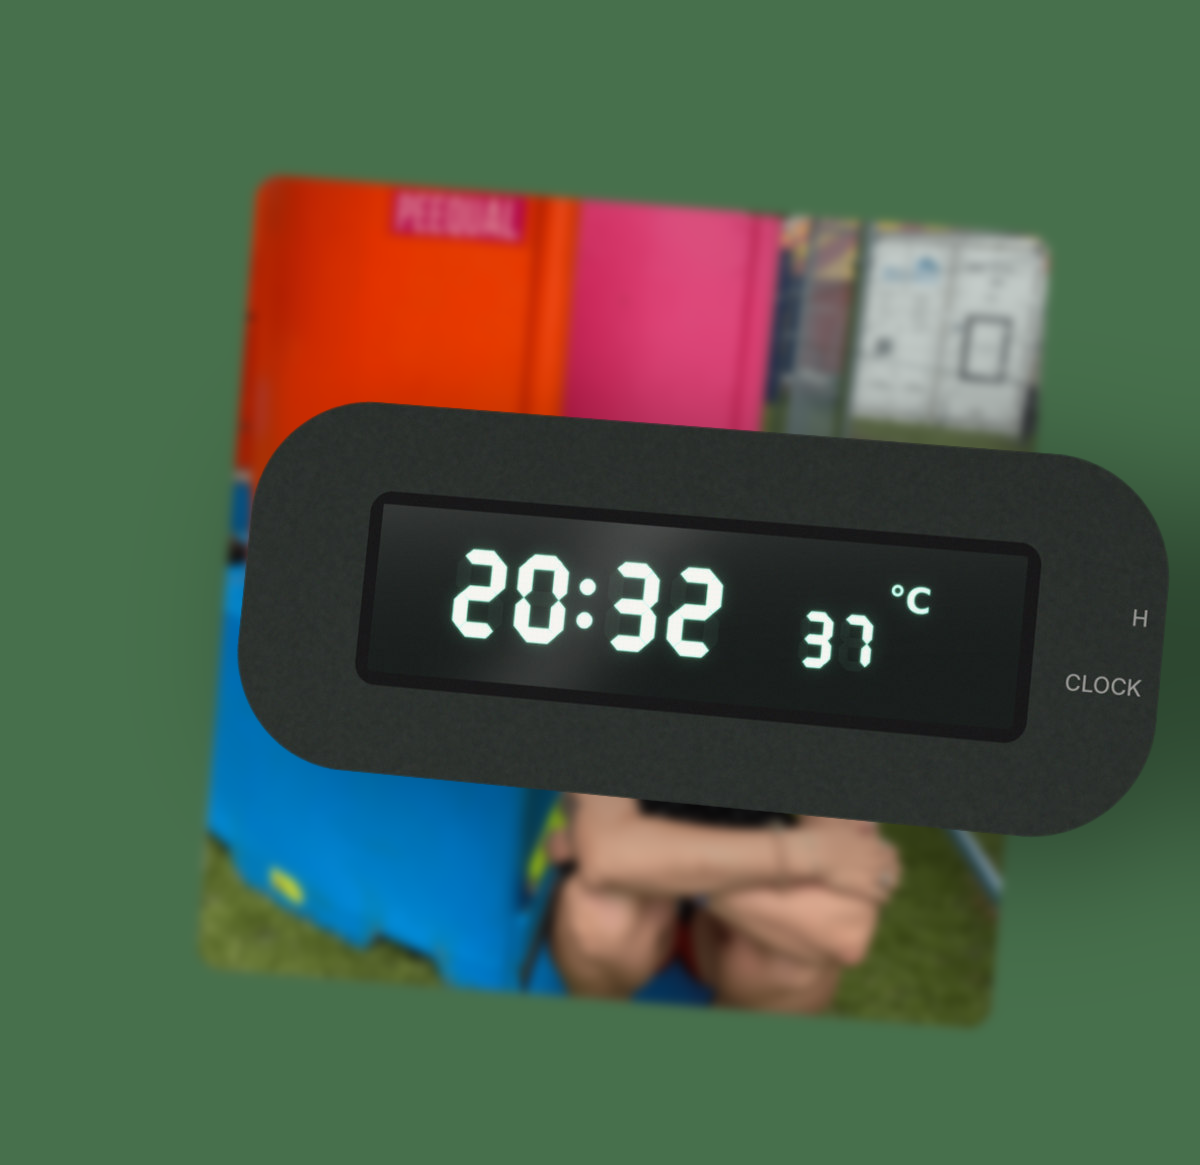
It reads 20.32
